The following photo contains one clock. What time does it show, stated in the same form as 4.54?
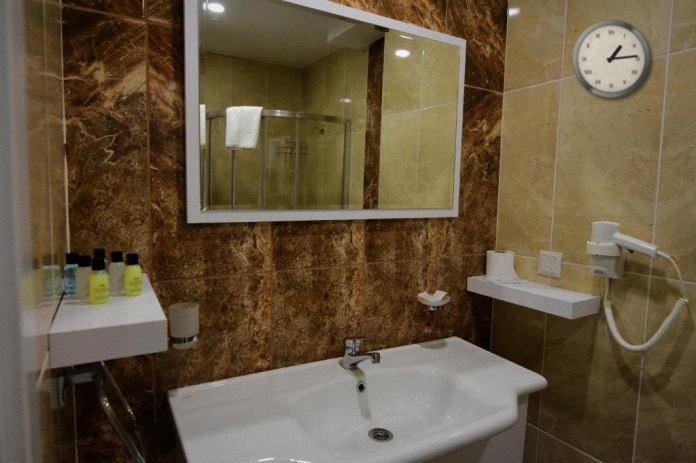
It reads 1.14
